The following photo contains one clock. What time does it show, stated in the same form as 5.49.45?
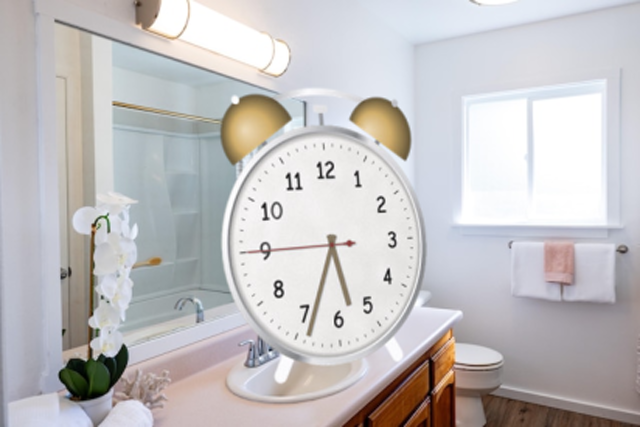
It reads 5.33.45
